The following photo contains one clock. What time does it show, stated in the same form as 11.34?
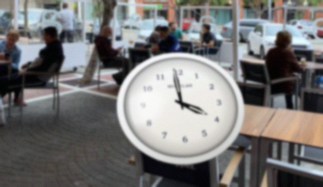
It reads 3.59
